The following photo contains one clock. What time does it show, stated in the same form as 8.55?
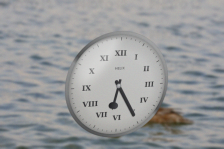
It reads 6.25
